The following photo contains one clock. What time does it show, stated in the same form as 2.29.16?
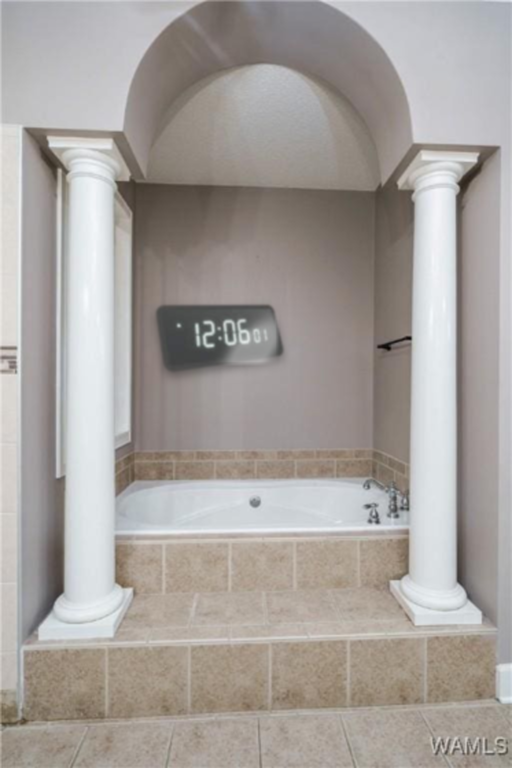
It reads 12.06.01
